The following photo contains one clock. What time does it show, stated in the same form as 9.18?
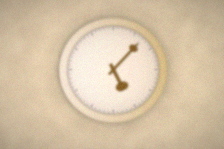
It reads 5.07
